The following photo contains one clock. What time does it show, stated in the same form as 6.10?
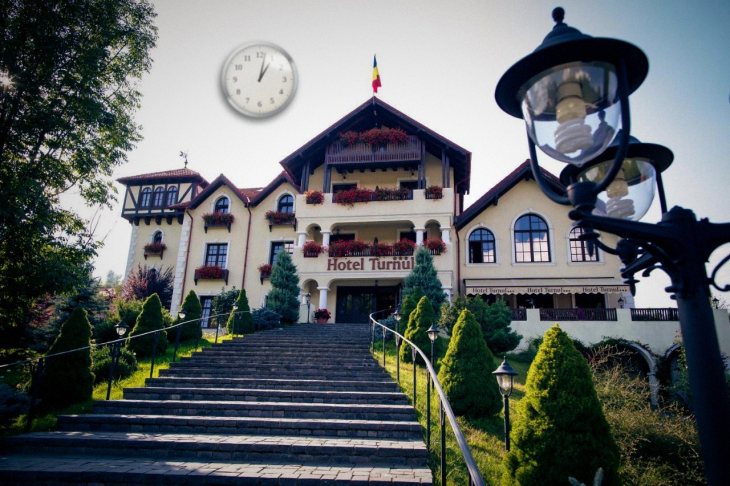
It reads 1.02
